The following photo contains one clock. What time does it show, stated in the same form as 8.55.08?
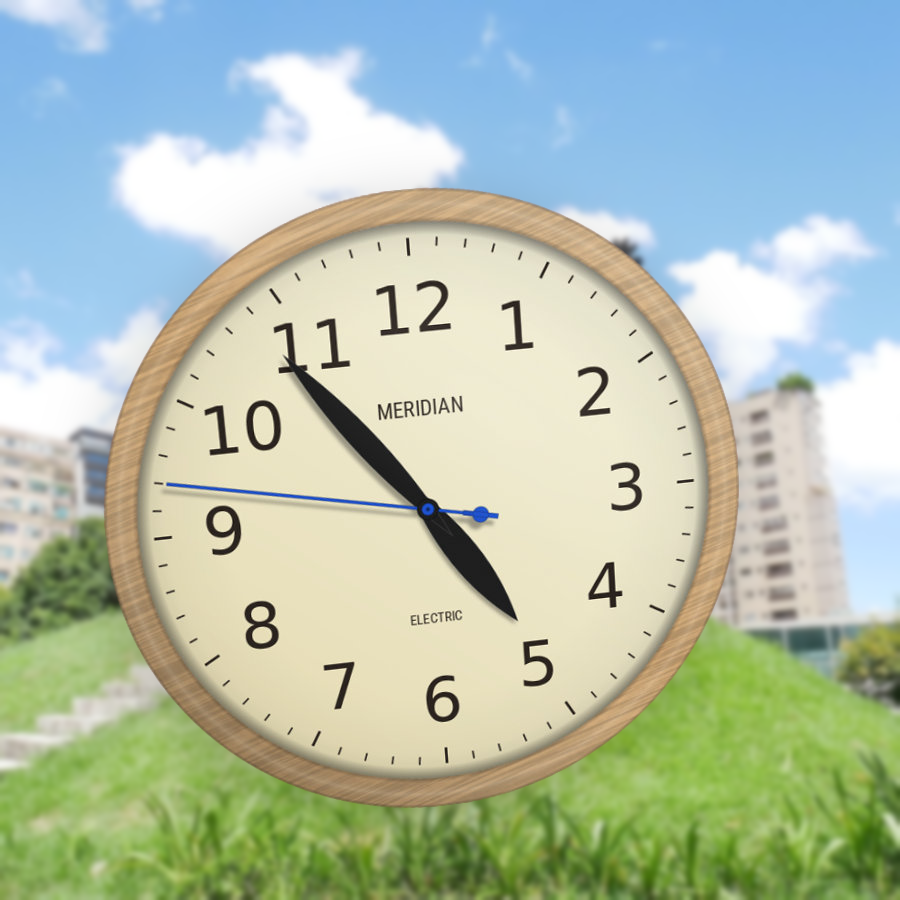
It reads 4.53.47
